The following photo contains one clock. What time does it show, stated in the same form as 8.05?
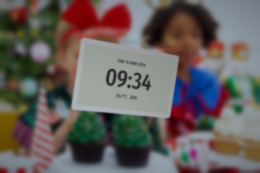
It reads 9.34
